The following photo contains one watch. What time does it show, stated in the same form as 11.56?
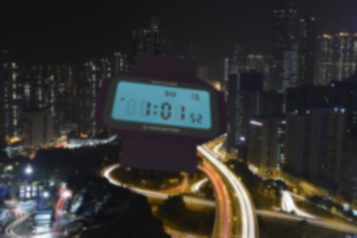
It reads 1.01
